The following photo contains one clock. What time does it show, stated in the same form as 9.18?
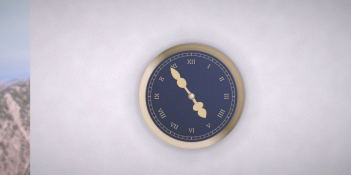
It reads 4.54
